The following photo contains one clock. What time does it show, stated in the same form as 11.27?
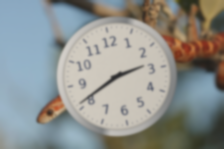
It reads 2.41
